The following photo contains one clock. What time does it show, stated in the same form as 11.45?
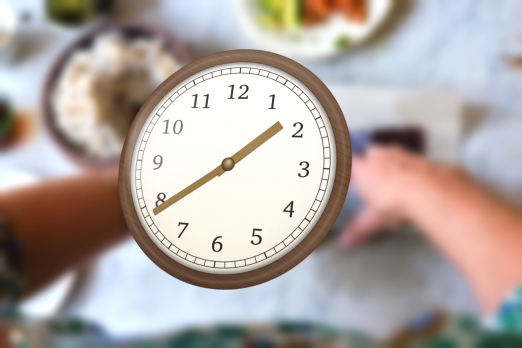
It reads 1.39
